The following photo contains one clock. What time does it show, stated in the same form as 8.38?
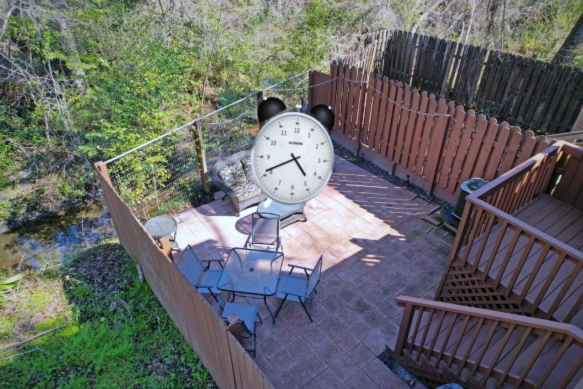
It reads 4.41
